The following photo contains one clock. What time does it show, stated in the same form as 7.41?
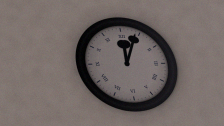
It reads 12.04
